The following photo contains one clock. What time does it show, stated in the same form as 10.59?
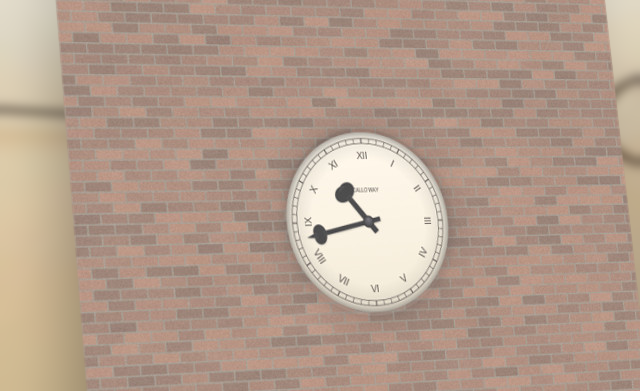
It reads 10.43
